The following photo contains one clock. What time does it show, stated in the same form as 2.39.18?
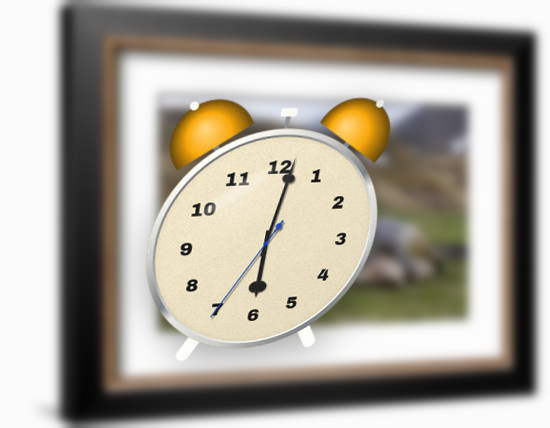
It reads 6.01.35
